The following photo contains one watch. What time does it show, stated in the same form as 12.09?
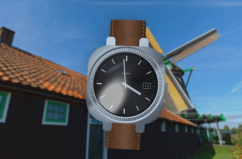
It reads 3.59
